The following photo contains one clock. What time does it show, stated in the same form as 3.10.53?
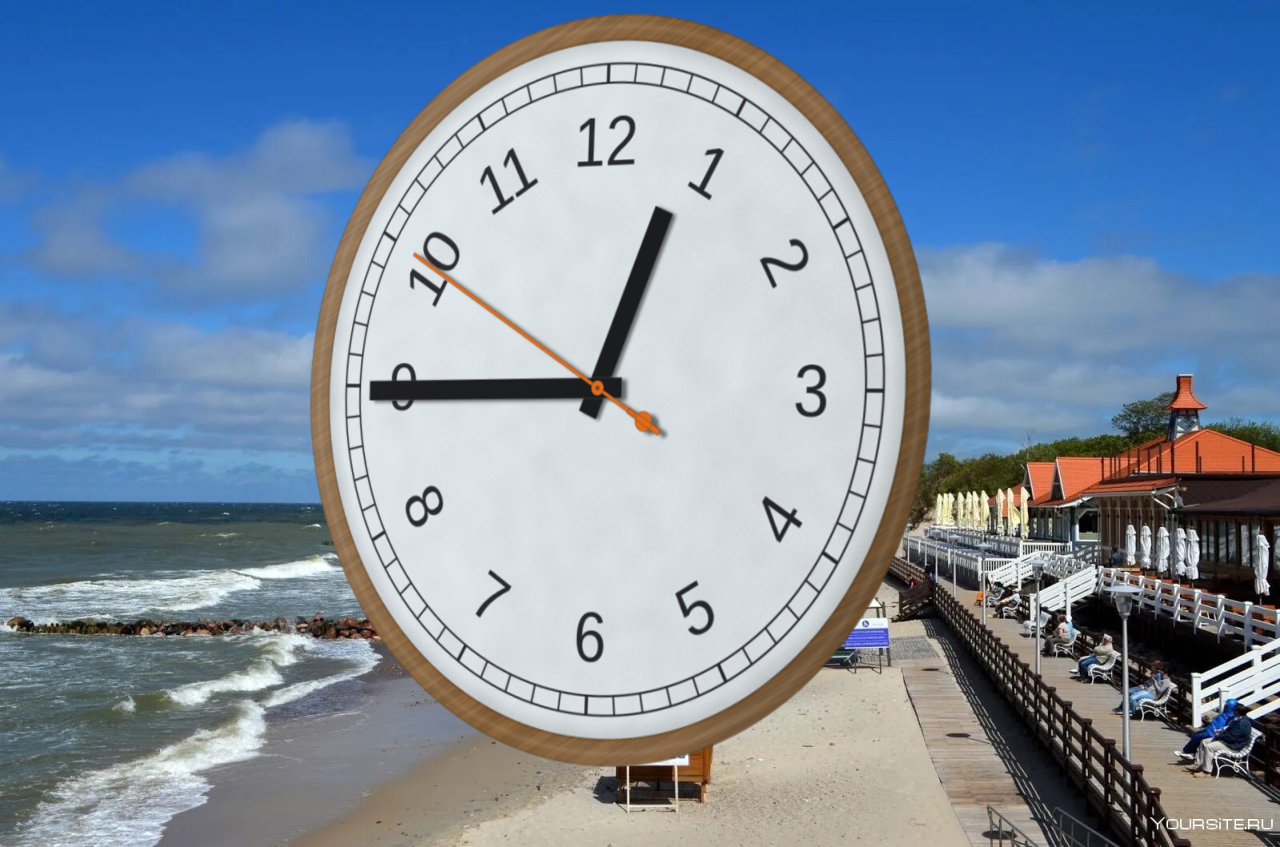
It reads 12.44.50
